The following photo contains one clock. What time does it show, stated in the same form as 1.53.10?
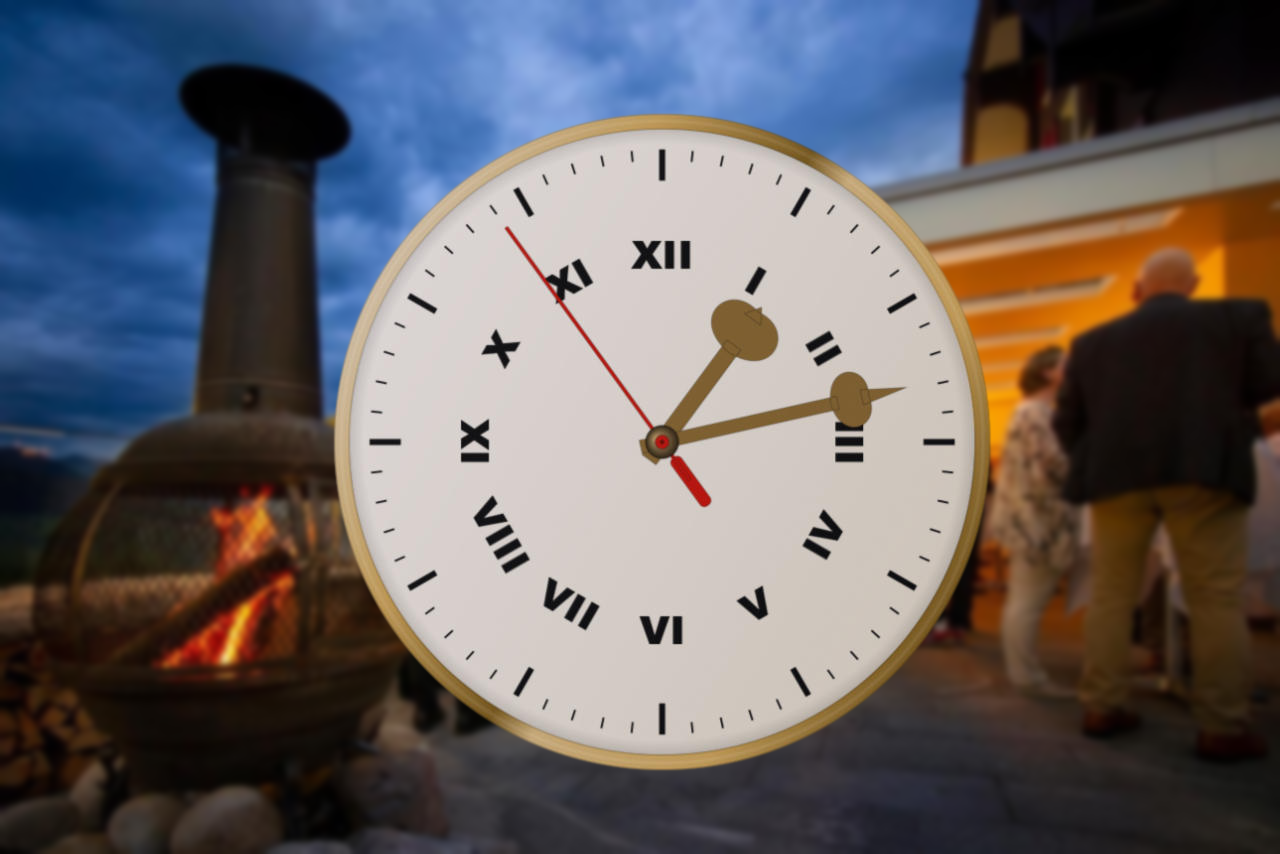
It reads 1.12.54
